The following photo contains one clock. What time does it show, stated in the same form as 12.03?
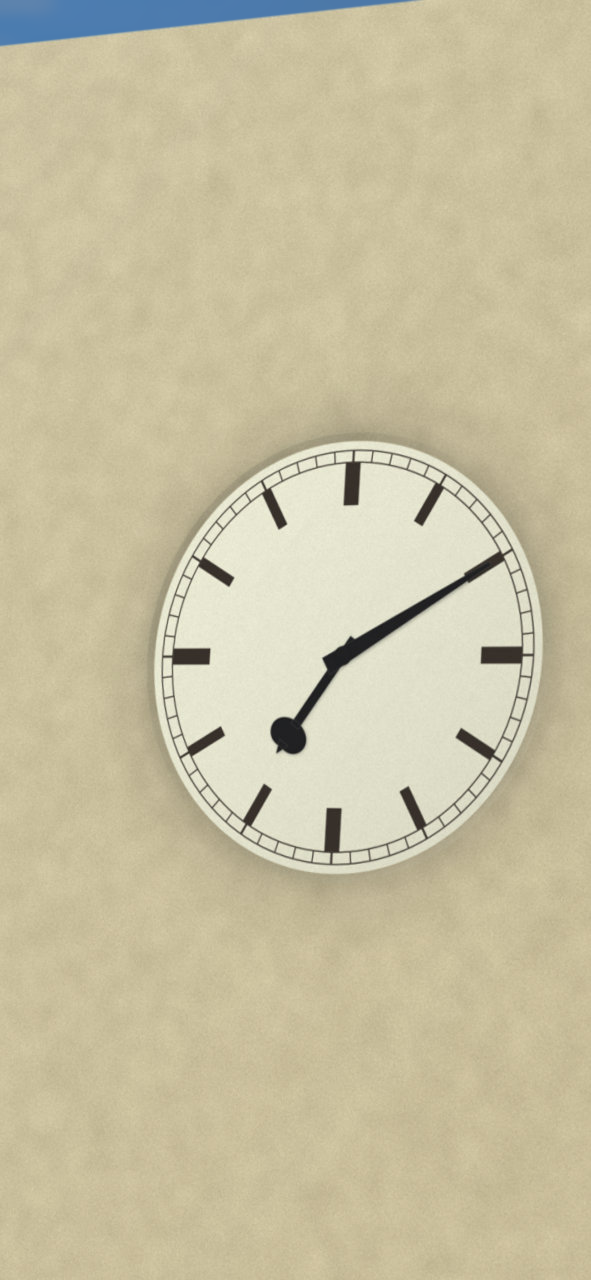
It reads 7.10
